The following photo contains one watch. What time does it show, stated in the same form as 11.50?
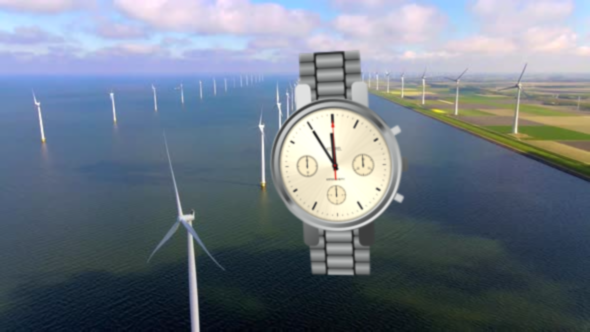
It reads 11.55
